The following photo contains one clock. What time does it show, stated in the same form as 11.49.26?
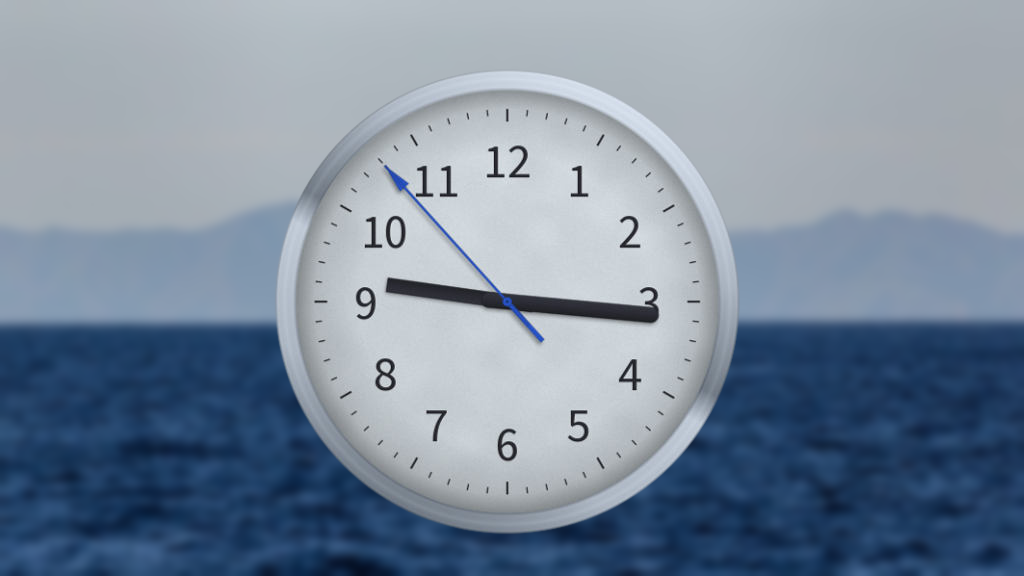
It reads 9.15.53
